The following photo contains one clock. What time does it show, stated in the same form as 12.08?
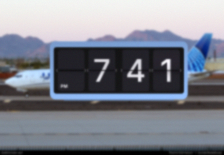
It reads 7.41
